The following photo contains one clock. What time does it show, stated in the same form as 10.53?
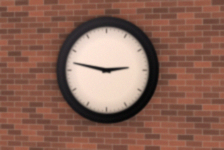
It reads 2.47
